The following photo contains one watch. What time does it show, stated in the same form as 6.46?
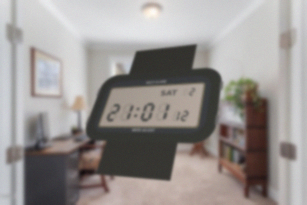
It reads 21.01
